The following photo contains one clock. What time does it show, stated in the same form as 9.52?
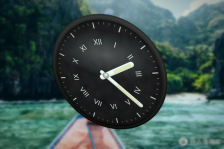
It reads 2.23
